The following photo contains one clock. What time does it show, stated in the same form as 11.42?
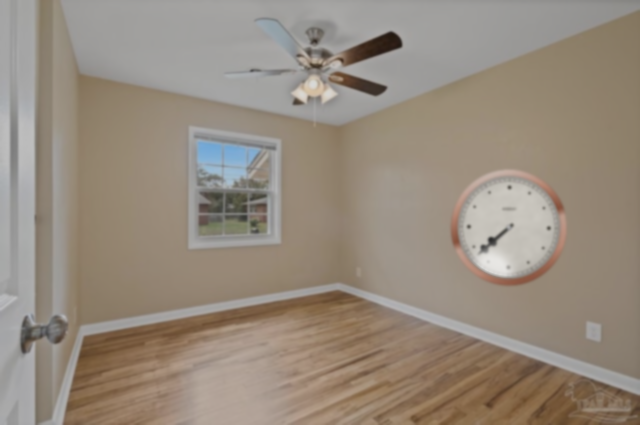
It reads 7.38
